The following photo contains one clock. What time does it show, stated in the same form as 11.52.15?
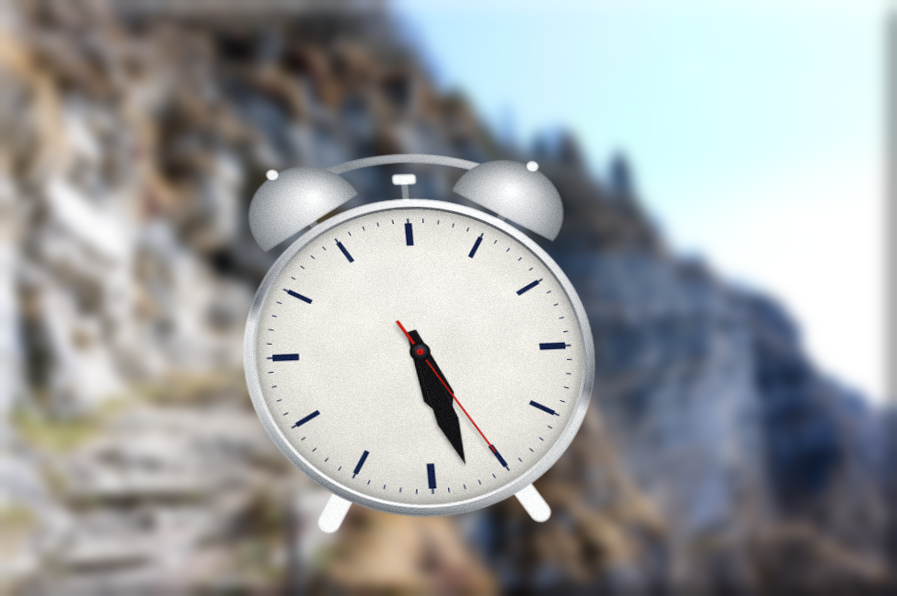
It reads 5.27.25
